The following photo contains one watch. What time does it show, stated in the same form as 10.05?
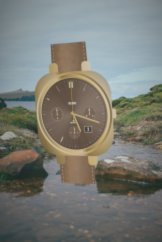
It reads 5.18
